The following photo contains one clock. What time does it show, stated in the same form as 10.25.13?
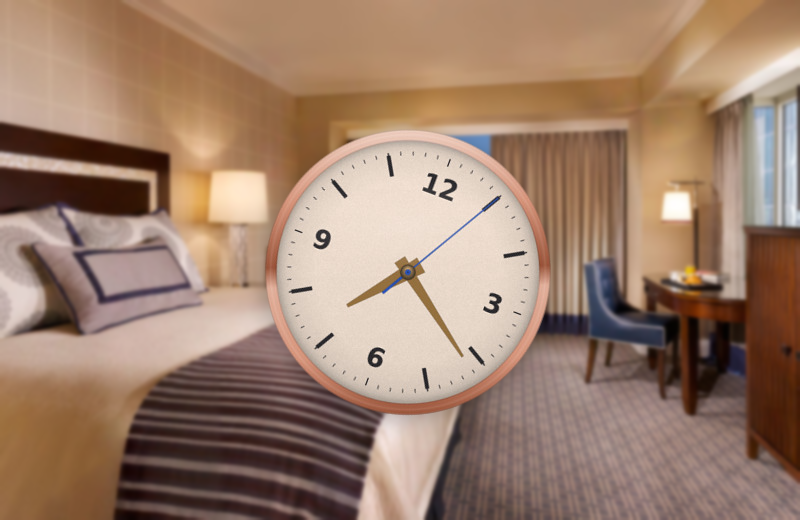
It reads 7.21.05
